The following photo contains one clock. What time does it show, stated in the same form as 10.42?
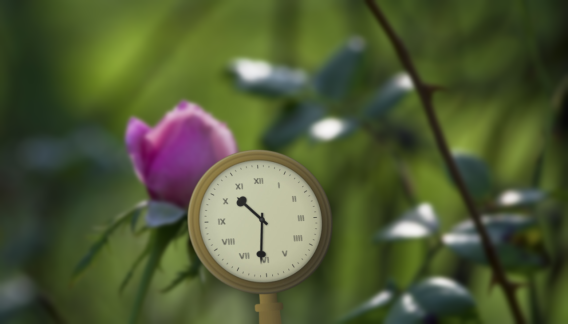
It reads 10.31
